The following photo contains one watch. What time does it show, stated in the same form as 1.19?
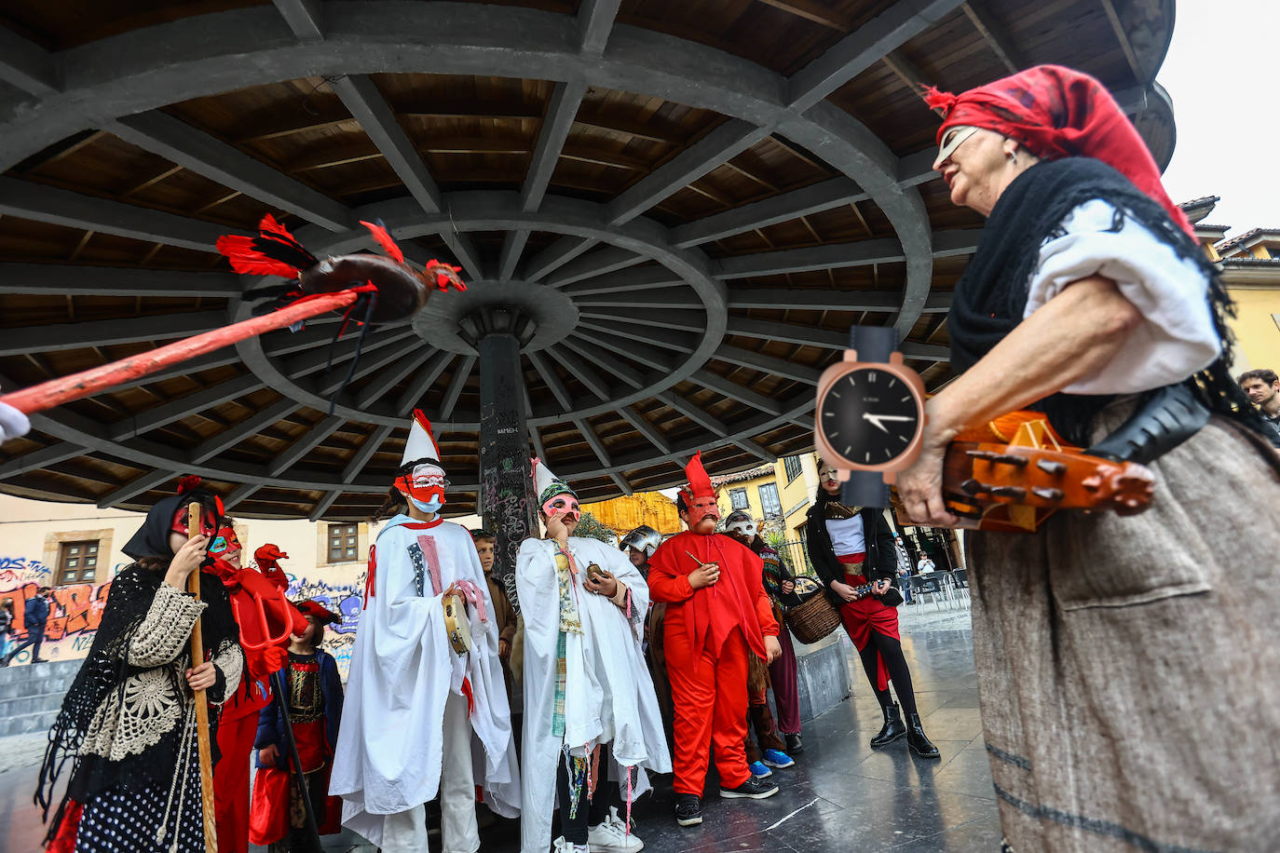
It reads 4.15
